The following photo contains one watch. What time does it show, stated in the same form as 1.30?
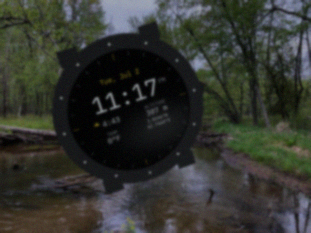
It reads 11.17
